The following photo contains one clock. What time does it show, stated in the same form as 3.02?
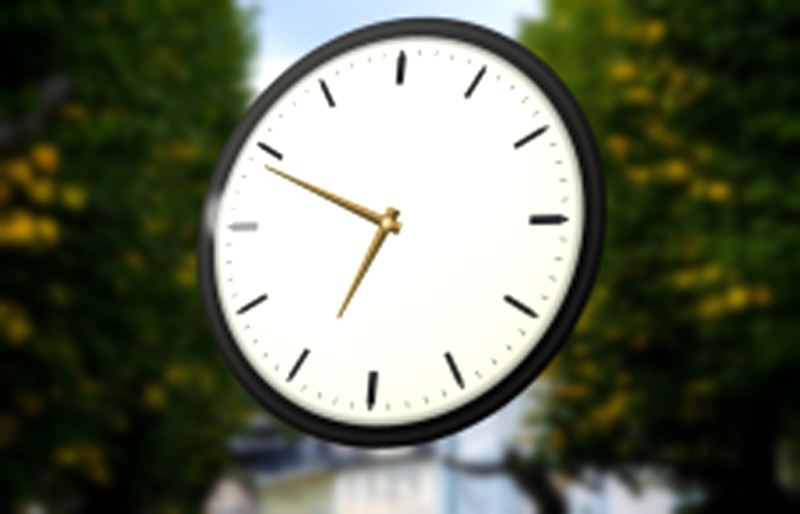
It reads 6.49
